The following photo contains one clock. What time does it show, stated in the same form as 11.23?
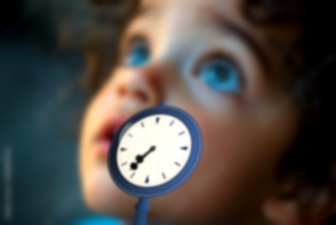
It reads 7.37
